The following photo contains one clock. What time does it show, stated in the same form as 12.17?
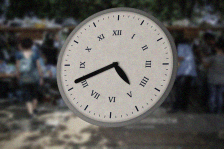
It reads 4.41
